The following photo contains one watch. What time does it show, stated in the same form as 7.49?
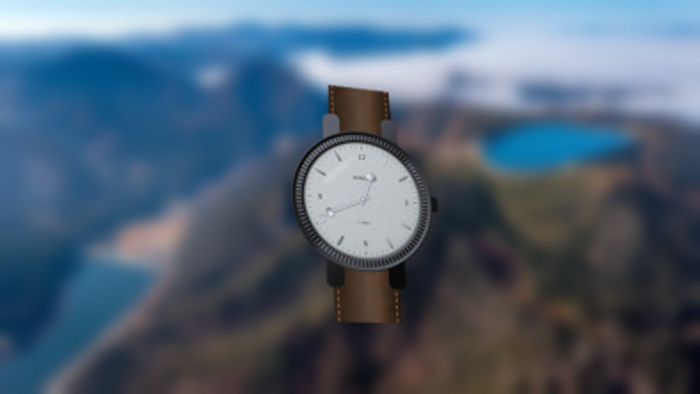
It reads 12.41
